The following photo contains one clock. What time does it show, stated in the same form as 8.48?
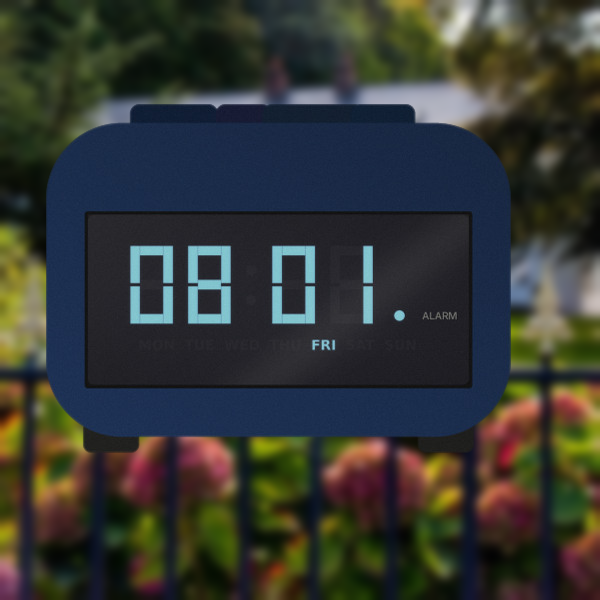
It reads 8.01
